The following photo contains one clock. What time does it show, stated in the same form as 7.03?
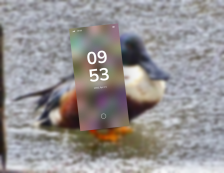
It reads 9.53
